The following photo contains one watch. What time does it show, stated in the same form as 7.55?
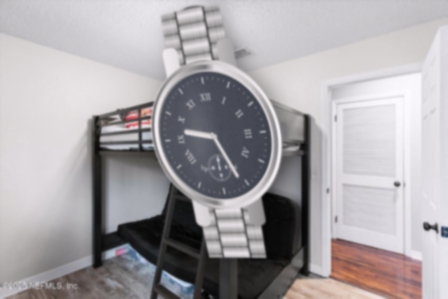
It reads 9.26
